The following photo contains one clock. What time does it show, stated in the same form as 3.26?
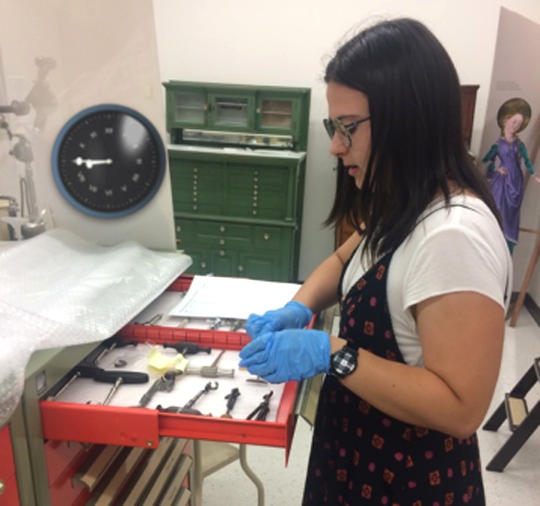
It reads 8.45
